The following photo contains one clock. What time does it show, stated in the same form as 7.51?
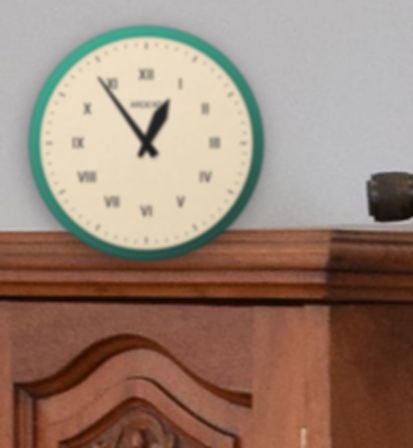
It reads 12.54
